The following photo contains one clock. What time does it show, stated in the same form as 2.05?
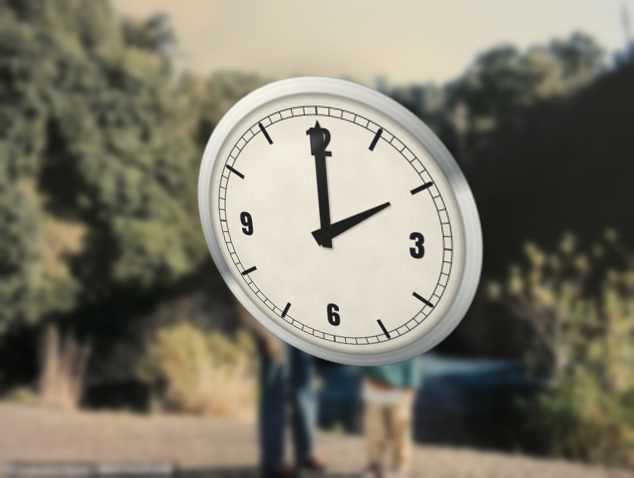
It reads 2.00
